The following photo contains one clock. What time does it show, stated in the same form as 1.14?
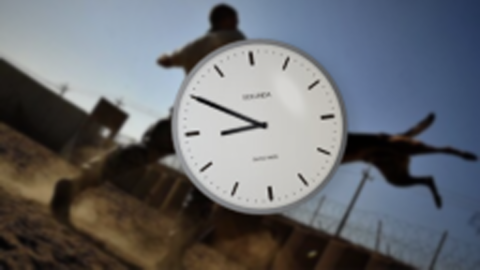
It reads 8.50
